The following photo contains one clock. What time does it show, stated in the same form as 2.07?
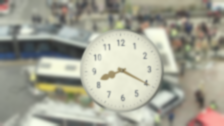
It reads 8.20
